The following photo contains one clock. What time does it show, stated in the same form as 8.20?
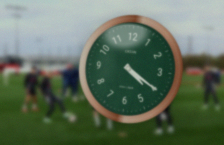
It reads 4.20
